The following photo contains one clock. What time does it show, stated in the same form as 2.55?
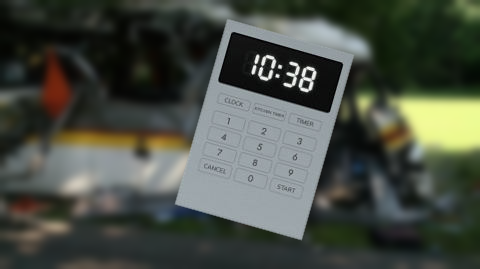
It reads 10.38
